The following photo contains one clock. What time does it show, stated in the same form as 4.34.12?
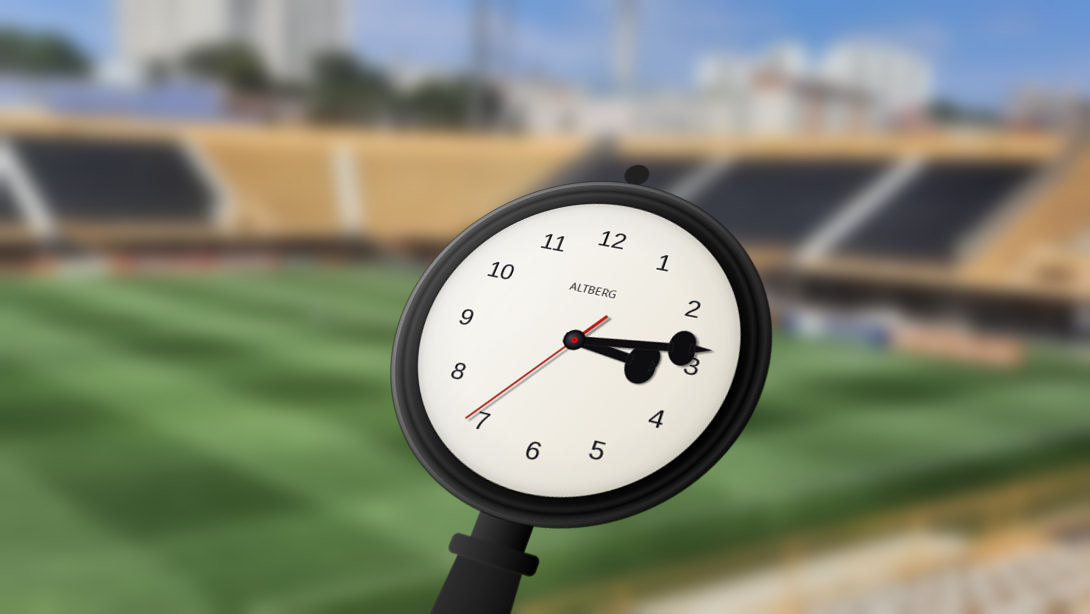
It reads 3.13.36
